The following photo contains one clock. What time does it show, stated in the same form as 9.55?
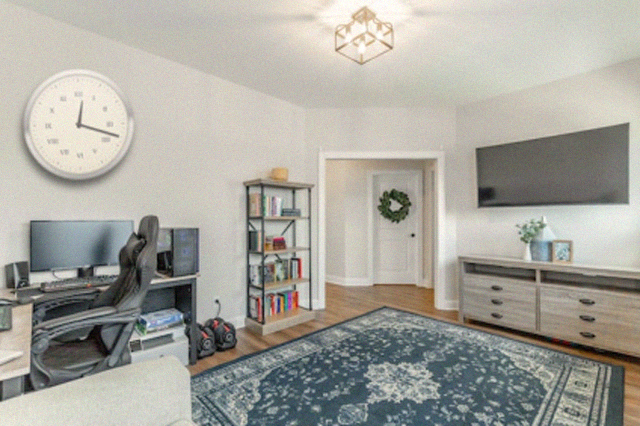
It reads 12.18
